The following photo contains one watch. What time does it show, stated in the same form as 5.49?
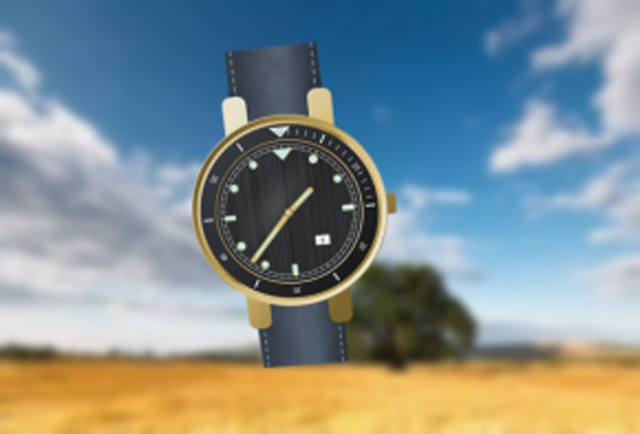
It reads 1.37
